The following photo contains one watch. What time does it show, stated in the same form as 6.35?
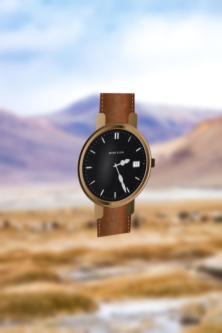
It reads 2.26
